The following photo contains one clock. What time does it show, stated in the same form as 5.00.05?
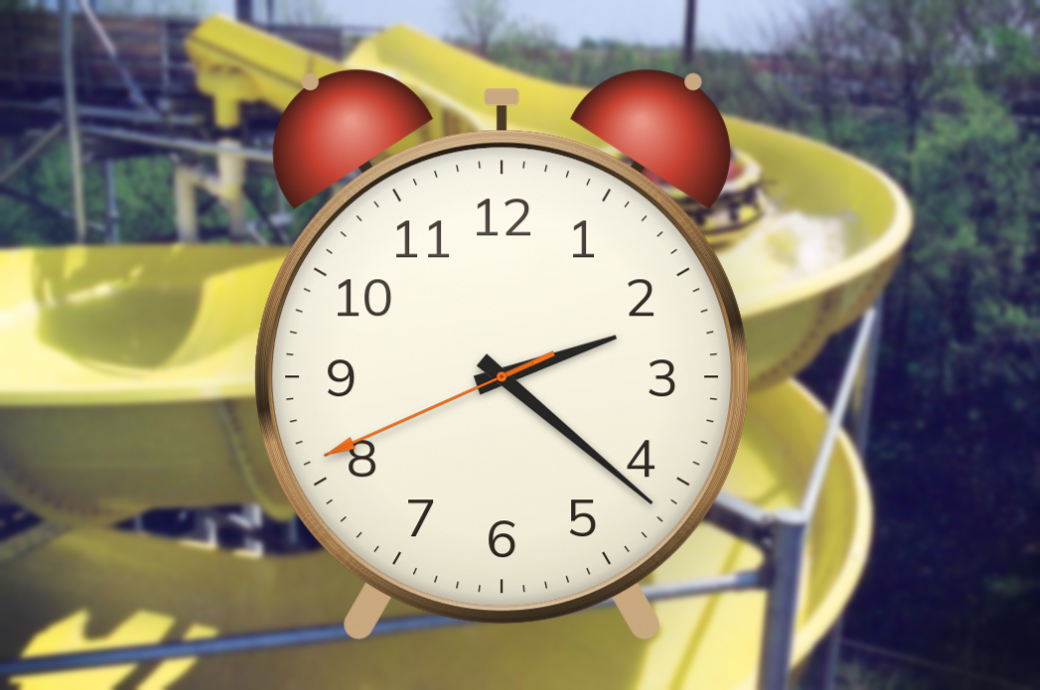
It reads 2.21.41
